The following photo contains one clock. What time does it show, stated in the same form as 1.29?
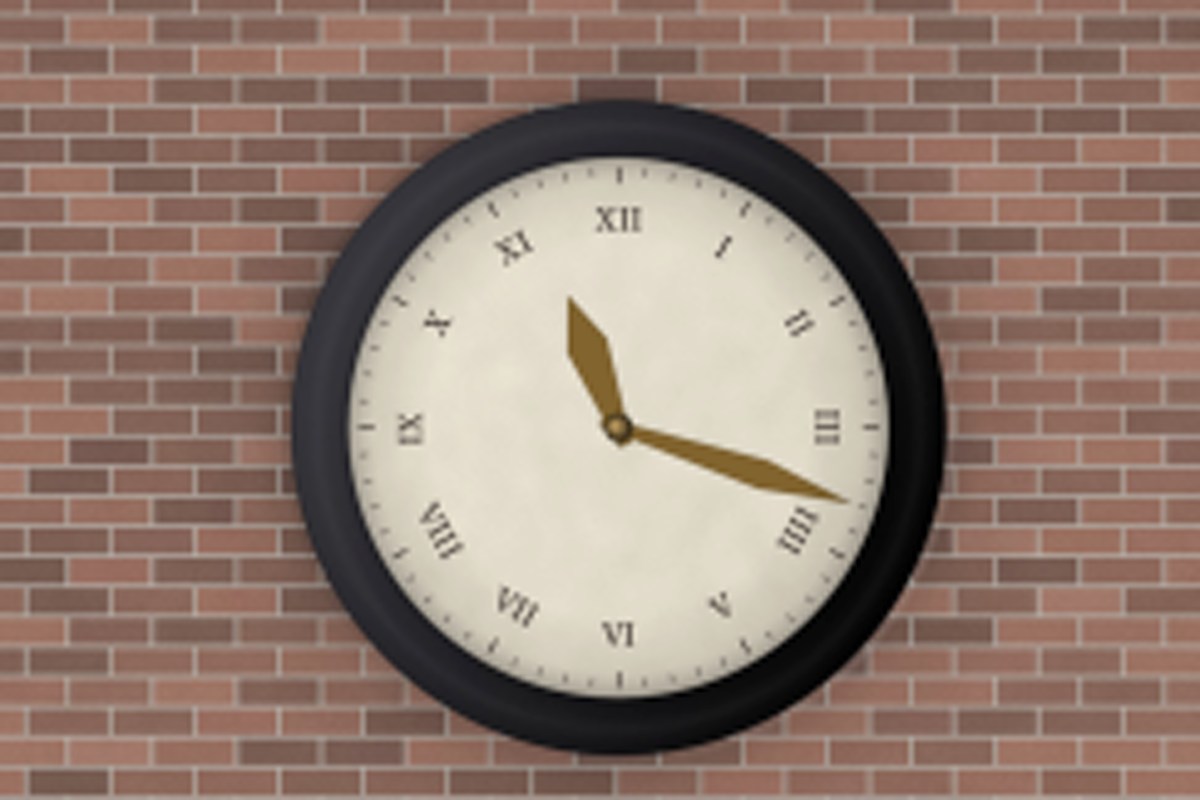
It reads 11.18
